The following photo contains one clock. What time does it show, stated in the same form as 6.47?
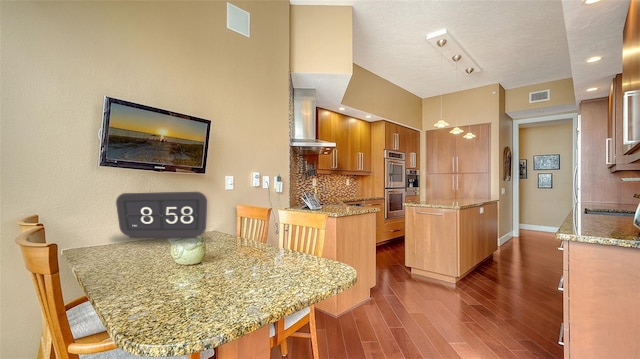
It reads 8.58
